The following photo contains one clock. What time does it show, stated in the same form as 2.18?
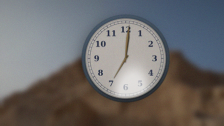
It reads 7.01
